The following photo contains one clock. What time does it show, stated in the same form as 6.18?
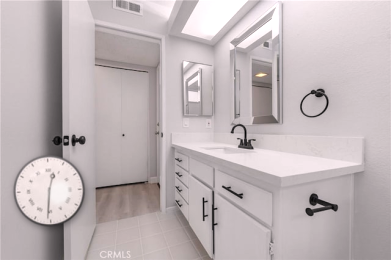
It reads 12.31
